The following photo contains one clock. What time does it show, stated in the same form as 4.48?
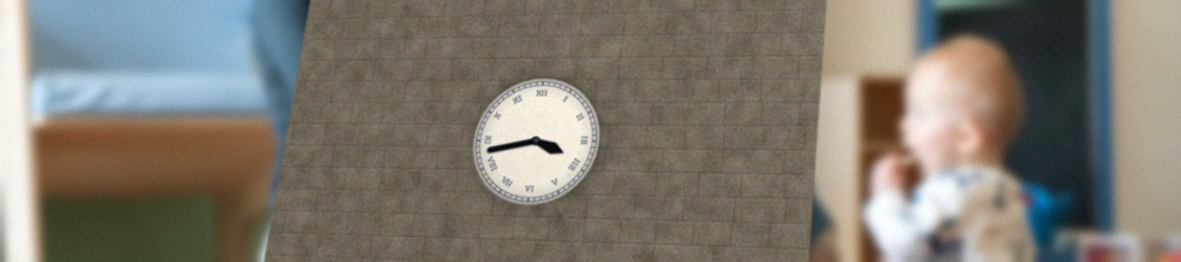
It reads 3.43
